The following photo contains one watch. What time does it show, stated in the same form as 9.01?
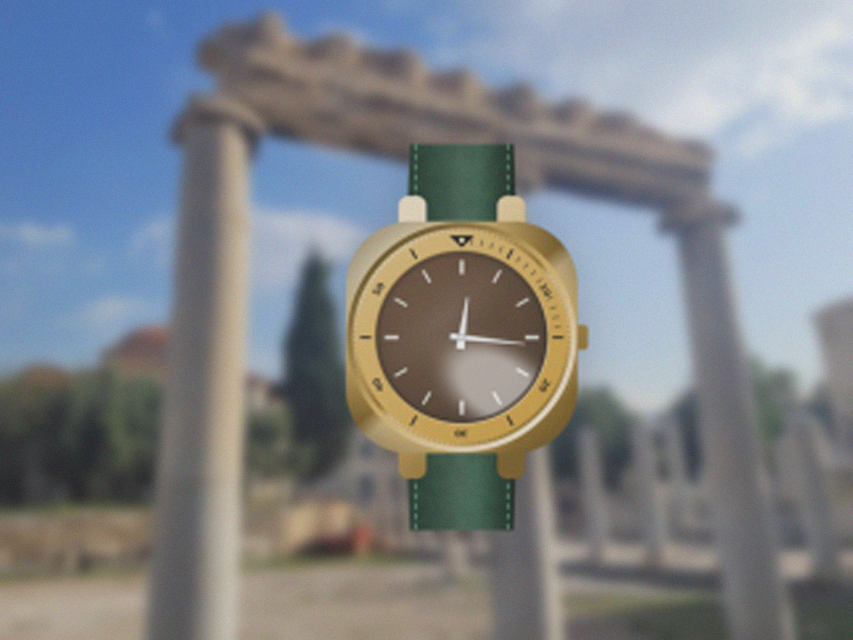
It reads 12.16
